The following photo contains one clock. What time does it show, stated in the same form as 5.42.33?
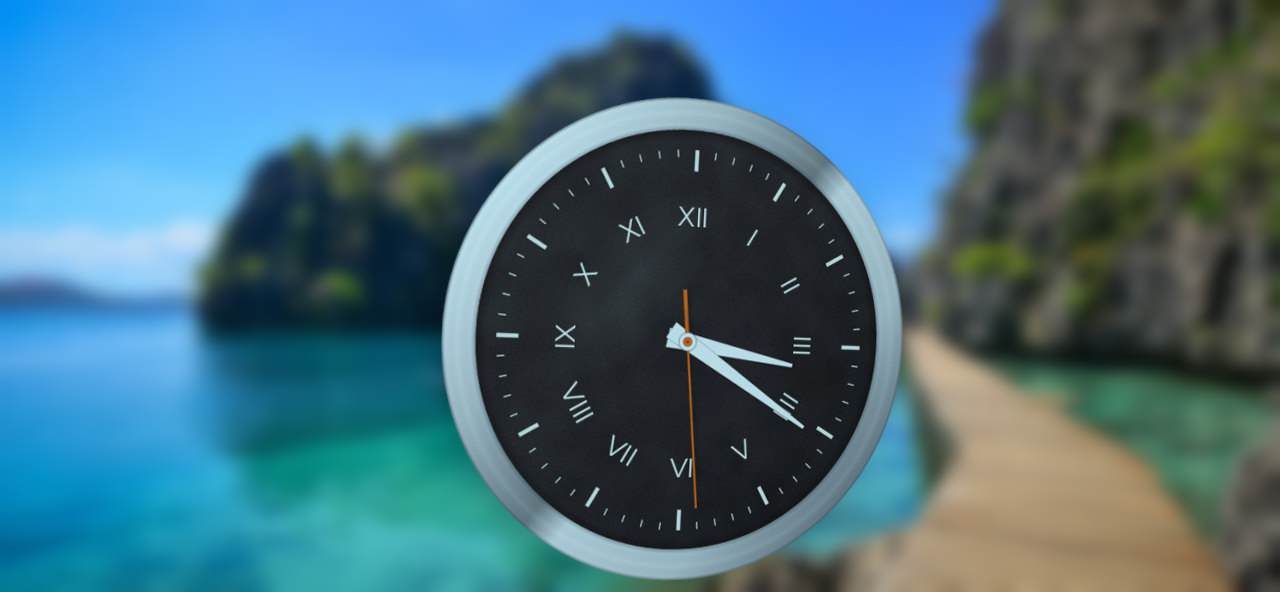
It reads 3.20.29
